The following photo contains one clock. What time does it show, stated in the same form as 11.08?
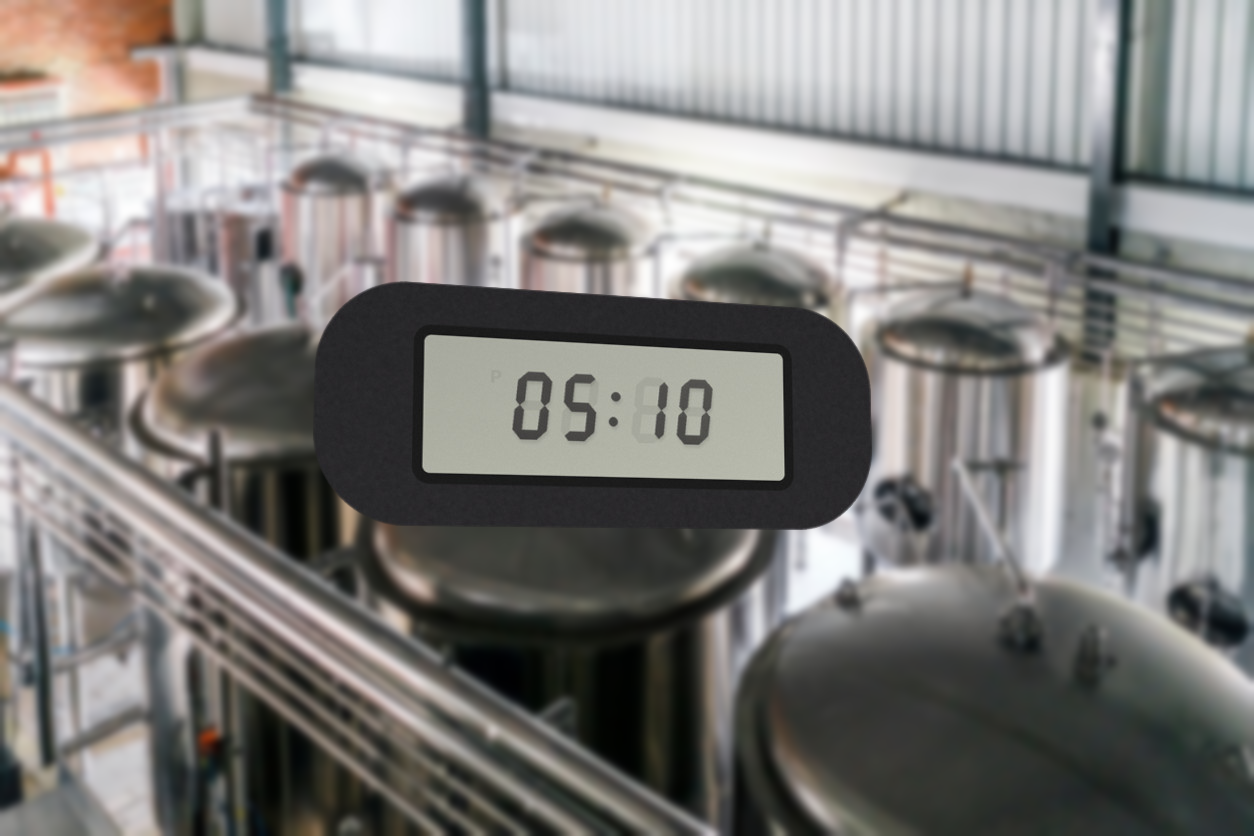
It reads 5.10
